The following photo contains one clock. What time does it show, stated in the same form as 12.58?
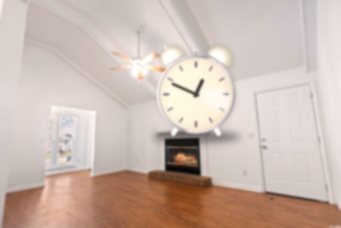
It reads 12.49
